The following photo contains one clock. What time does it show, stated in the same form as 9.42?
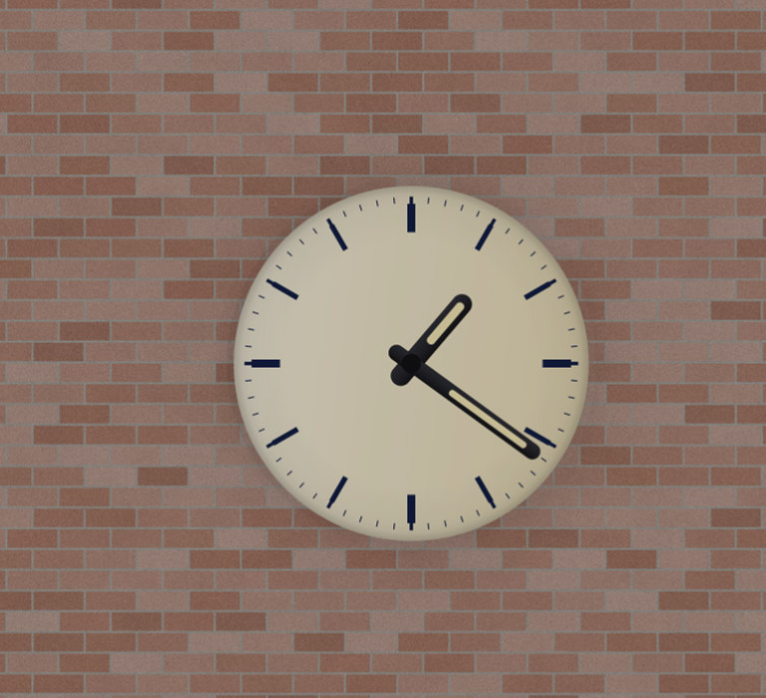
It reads 1.21
